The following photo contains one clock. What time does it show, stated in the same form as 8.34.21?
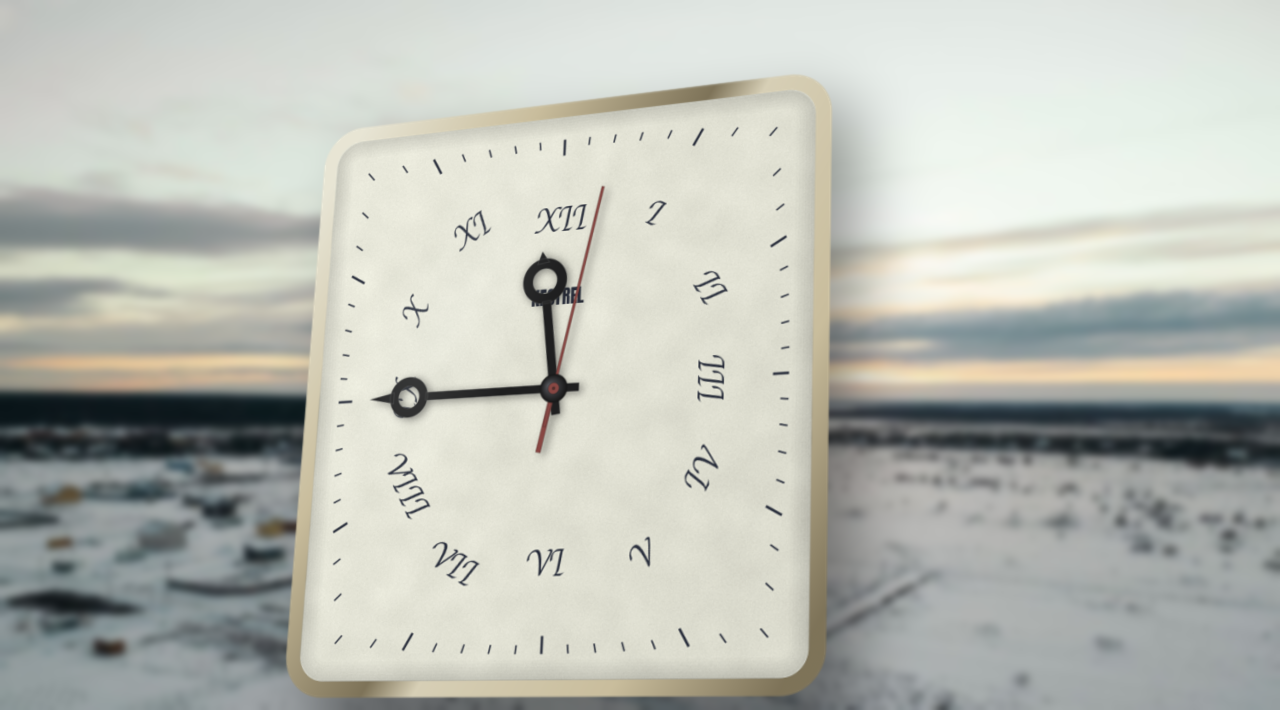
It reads 11.45.02
